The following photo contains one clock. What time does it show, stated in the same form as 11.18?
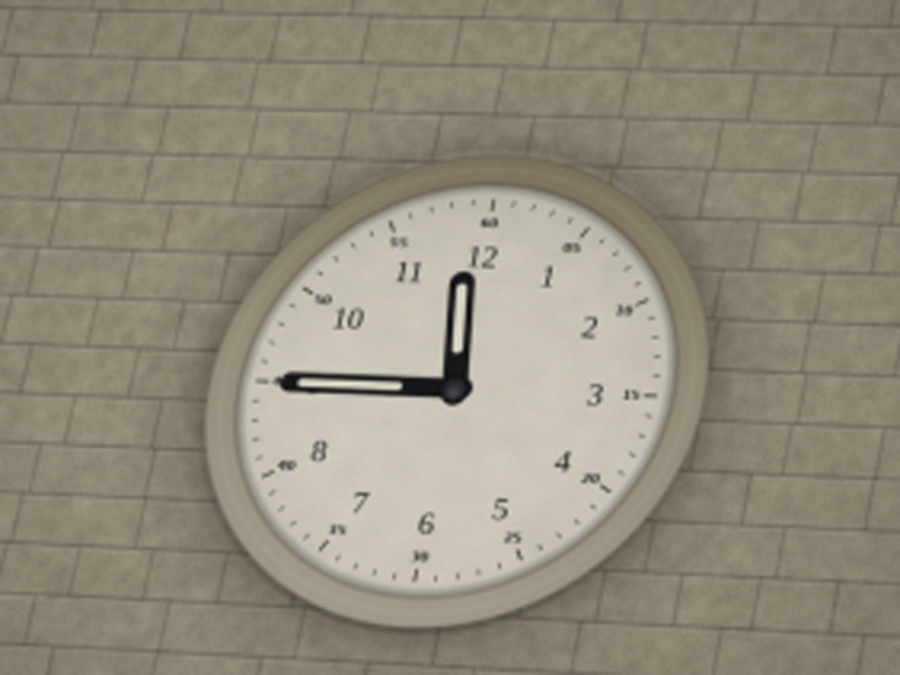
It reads 11.45
